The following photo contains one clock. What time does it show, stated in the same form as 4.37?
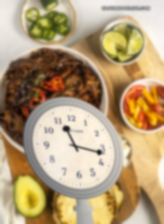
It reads 11.17
